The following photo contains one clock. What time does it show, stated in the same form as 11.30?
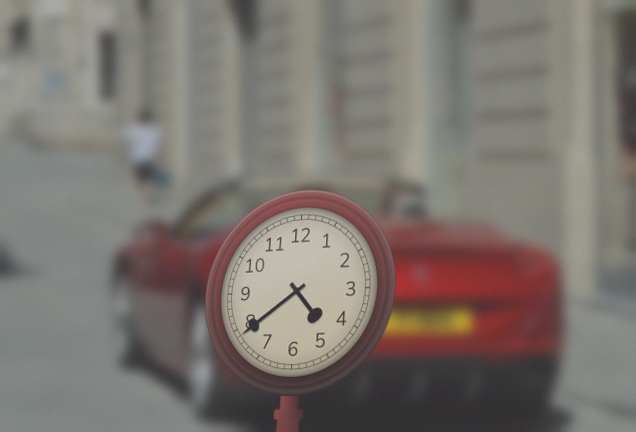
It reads 4.39
